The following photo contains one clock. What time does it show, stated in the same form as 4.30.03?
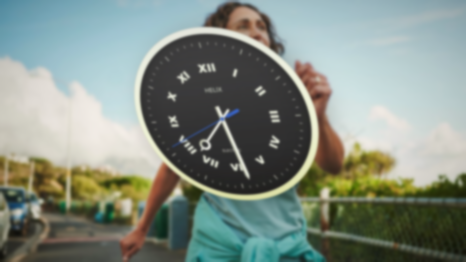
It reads 7.28.41
